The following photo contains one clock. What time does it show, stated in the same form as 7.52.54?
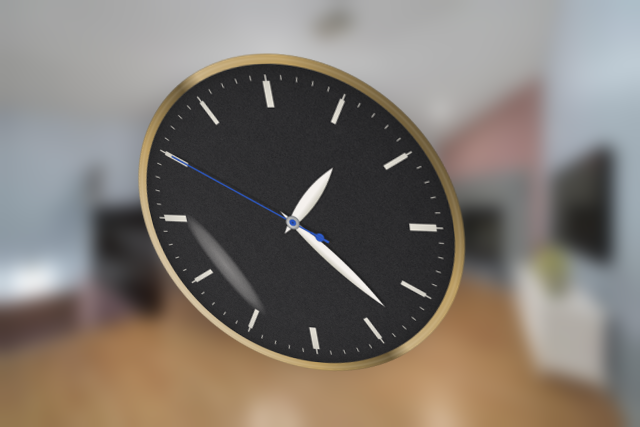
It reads 1.22.50
